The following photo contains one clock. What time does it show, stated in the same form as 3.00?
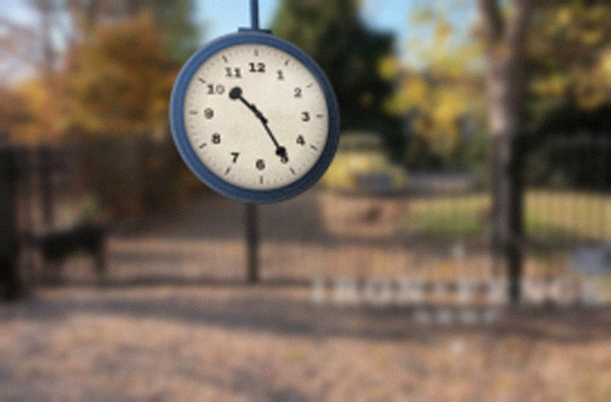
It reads 10.25
